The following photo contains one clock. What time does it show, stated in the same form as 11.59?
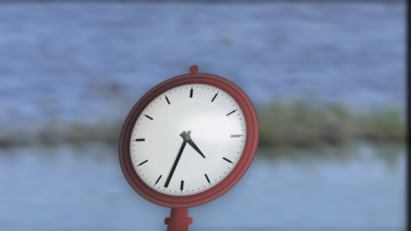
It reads 4.33
